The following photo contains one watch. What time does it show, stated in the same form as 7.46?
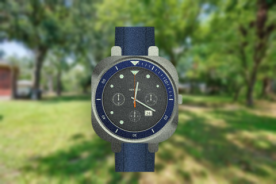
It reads 12.20
